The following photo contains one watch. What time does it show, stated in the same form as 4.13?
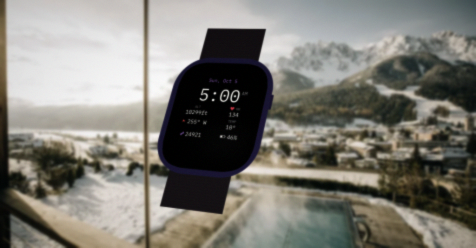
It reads 5.00
